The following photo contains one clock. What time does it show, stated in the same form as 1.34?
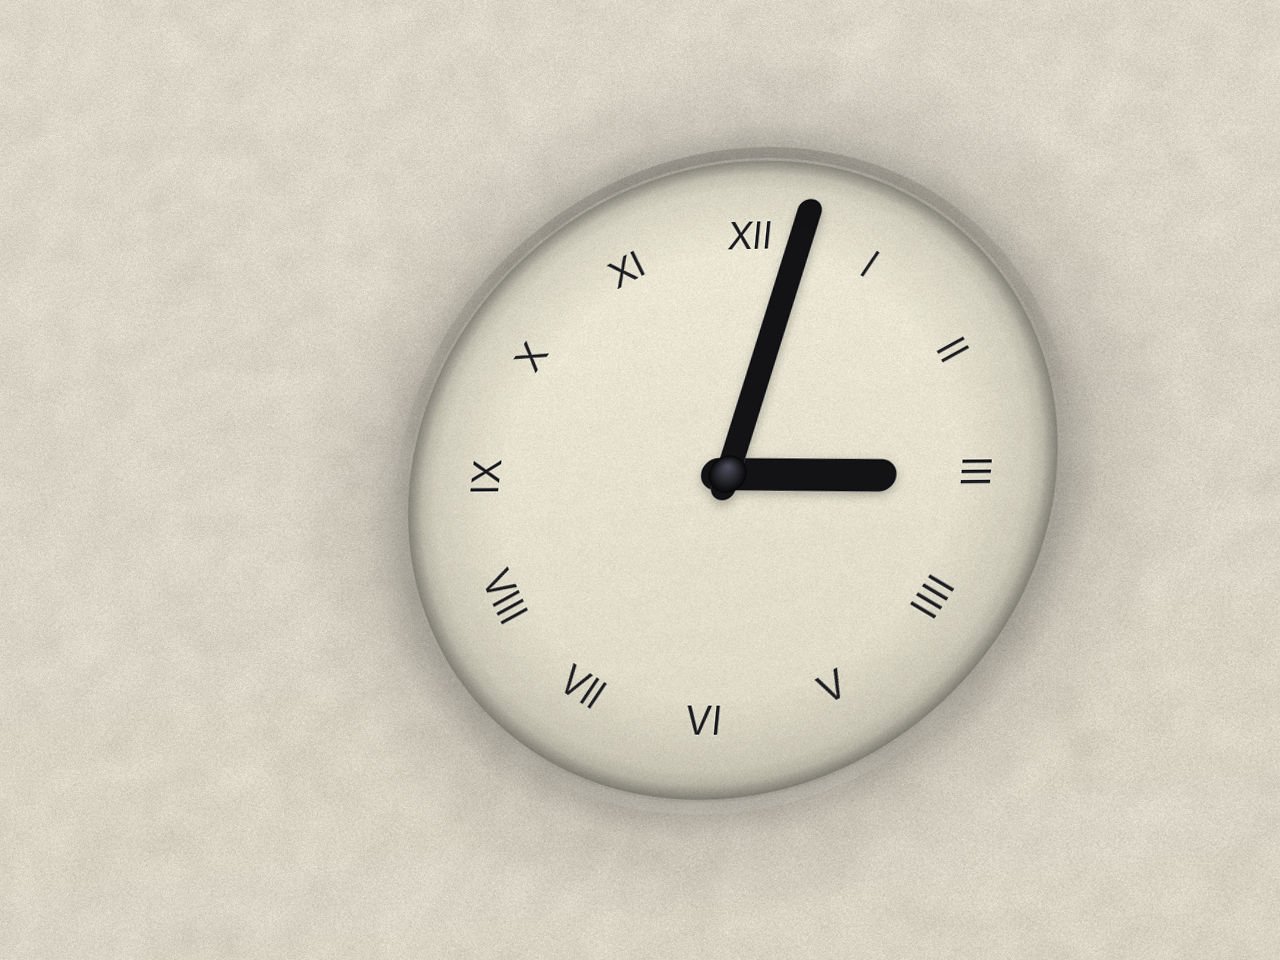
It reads 3.02
